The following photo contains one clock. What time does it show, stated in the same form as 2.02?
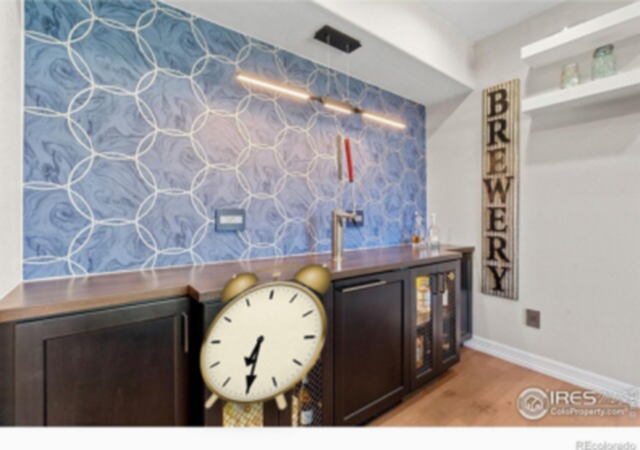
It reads 6.30
